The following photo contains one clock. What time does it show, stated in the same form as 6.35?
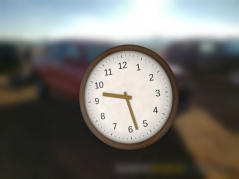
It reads 9.28
